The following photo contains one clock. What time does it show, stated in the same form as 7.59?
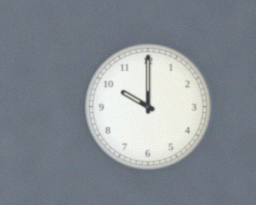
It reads 10.00
